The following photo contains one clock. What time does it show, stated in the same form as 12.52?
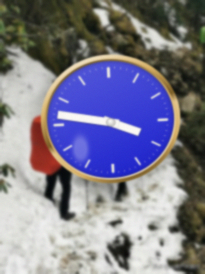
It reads 3.47
